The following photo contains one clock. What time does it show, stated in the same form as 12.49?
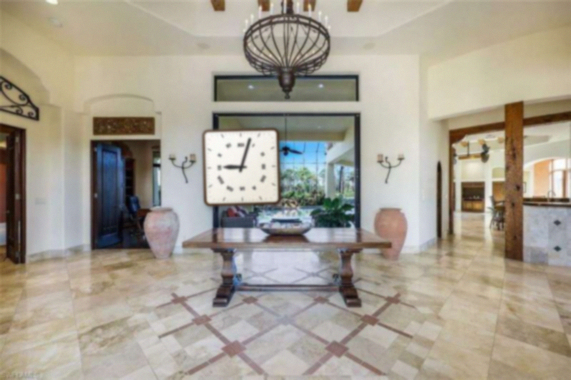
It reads 9.03
